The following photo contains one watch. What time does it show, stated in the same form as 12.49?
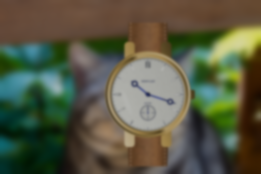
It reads 10.18
